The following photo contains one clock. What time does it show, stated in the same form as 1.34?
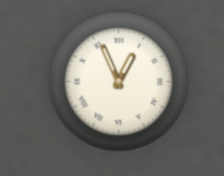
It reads 12.56
